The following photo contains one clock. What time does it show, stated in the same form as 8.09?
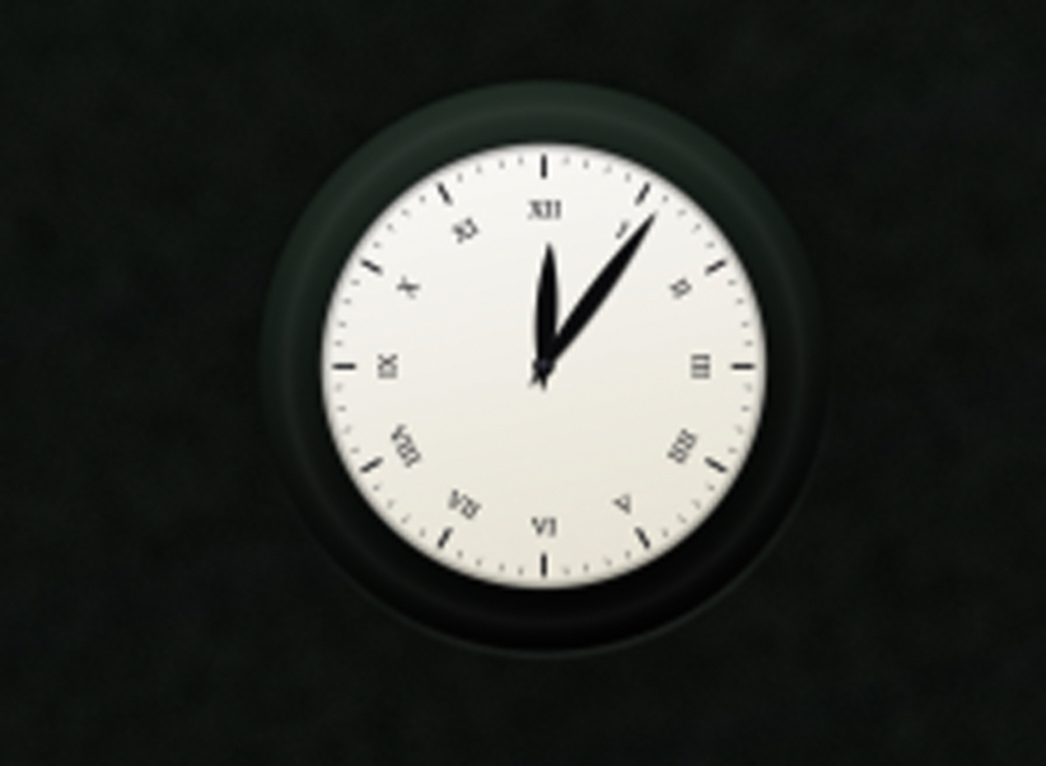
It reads 12.06
